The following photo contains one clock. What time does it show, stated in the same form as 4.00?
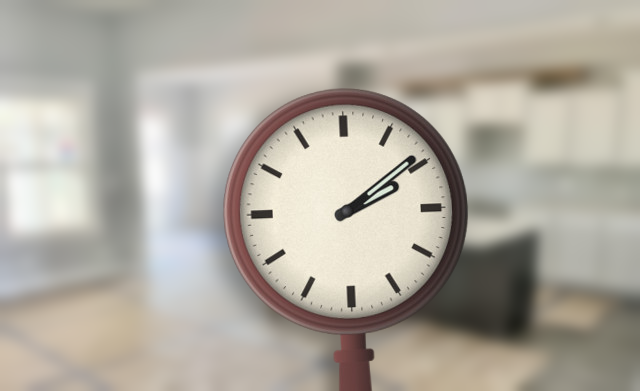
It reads 2.09
